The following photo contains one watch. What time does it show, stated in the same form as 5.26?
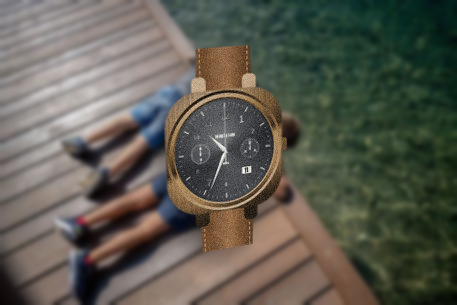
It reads 10.34
